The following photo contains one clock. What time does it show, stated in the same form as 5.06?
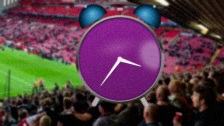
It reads 3.36
